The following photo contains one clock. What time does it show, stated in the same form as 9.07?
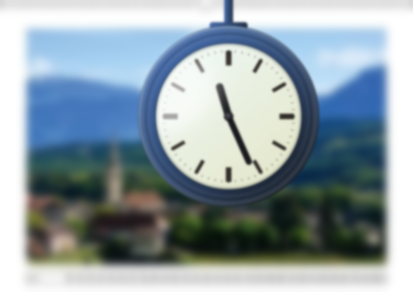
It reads 11.26
